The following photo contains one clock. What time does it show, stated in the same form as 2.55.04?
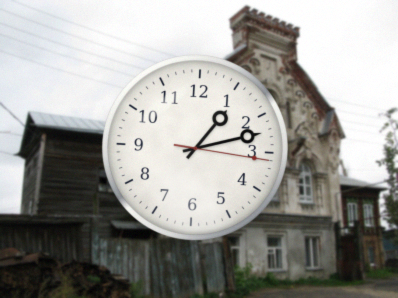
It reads 1.12.16
